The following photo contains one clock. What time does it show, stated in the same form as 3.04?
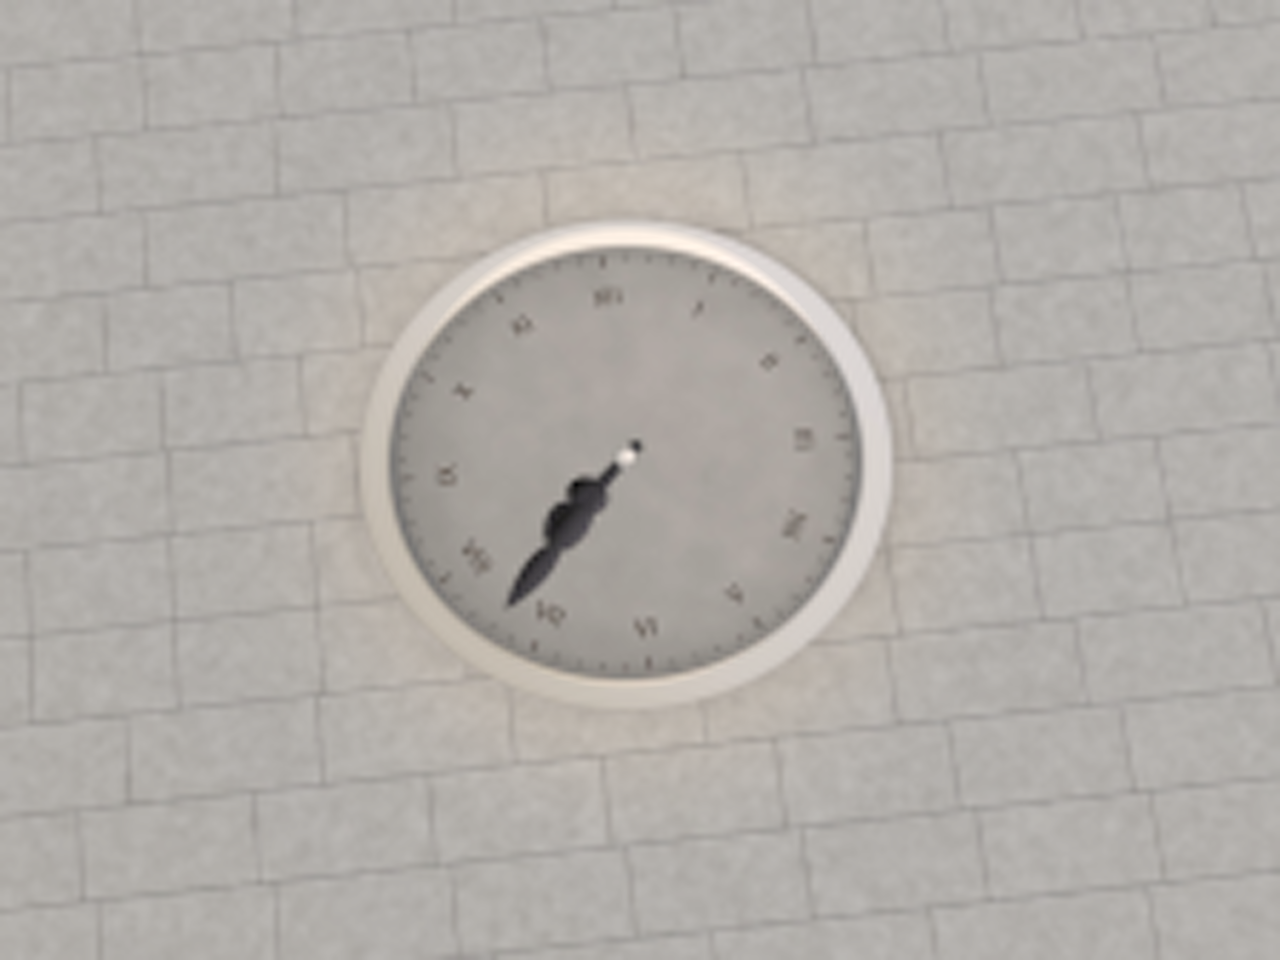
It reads 7.37
